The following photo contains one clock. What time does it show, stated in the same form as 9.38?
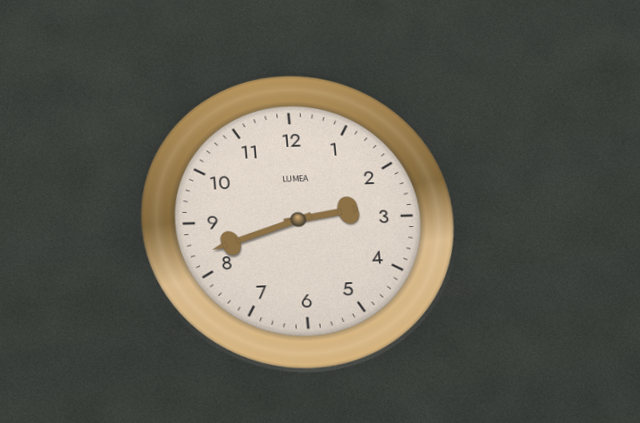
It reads 2.42
